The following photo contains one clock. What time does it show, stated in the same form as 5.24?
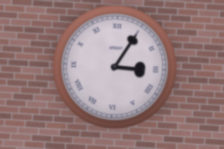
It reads 3.05
